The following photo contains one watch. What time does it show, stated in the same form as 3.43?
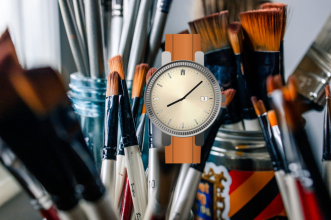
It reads 8.08
